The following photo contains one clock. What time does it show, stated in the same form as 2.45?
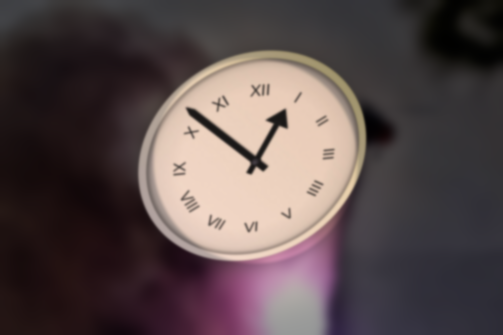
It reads 12.52
